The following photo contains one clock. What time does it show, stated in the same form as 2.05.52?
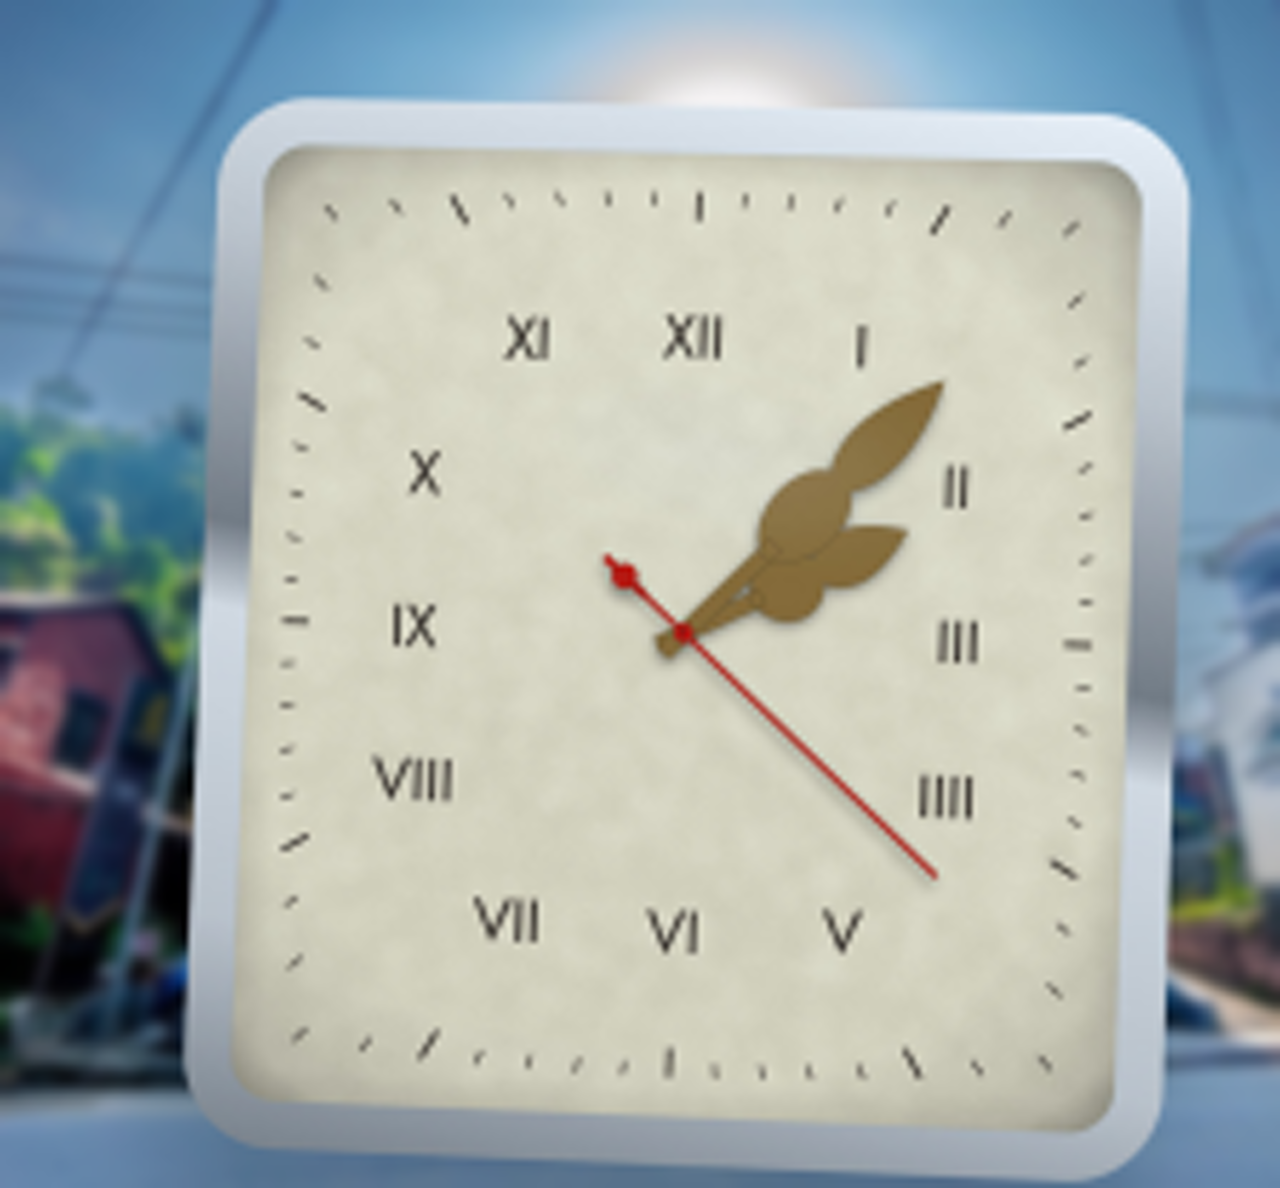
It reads 2.07.22
